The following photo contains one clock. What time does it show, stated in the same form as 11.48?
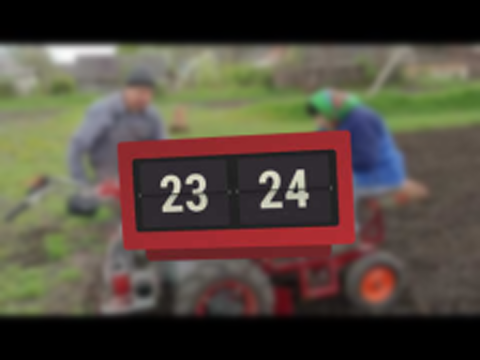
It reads 23.24
